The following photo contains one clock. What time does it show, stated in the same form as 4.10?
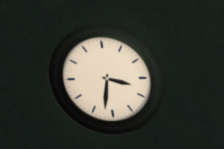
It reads 3.32
